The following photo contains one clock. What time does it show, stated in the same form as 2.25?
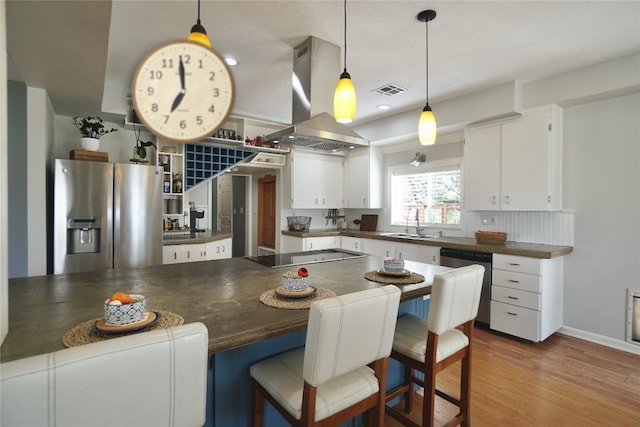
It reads 6.59
